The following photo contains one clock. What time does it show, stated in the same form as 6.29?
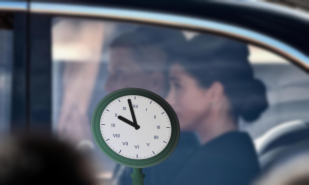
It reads 9.58
